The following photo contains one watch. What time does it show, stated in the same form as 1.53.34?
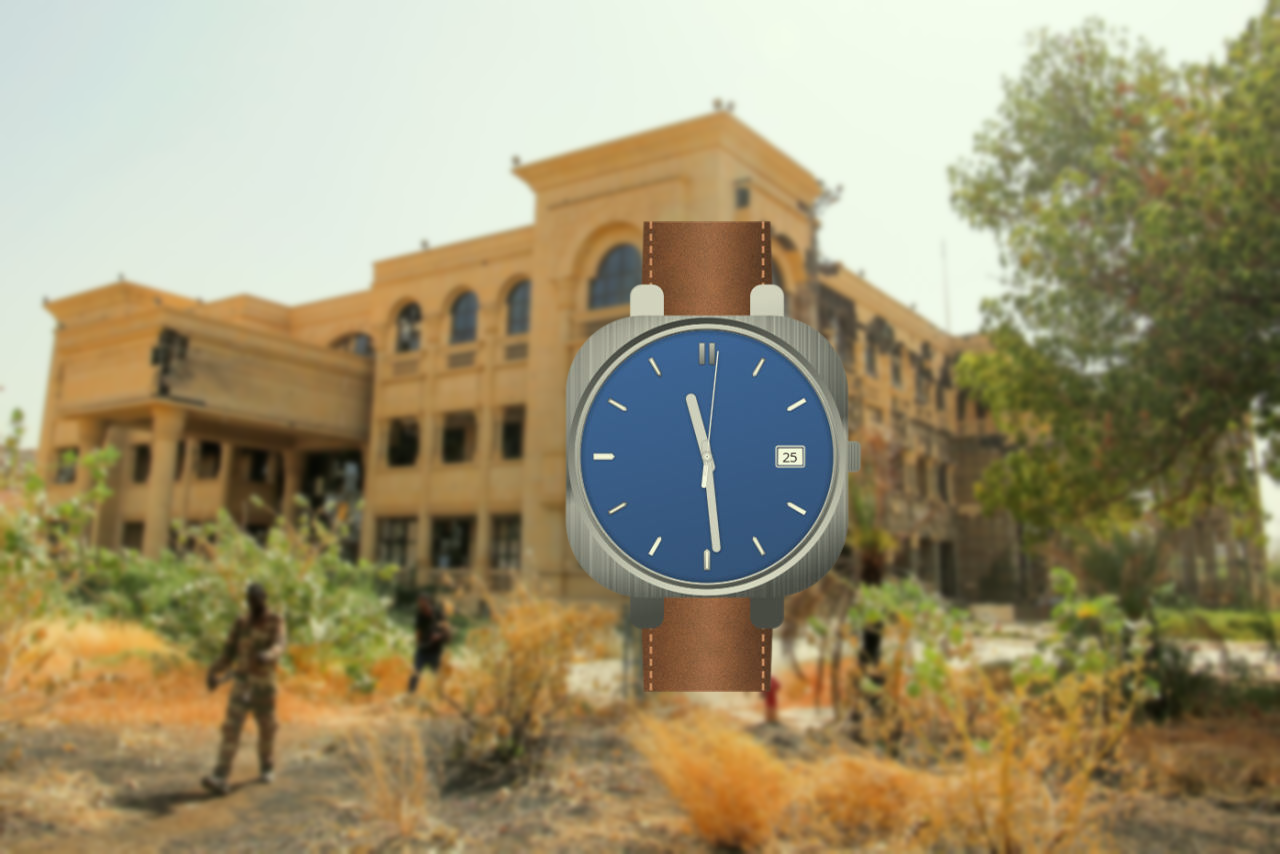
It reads 11.29.01
